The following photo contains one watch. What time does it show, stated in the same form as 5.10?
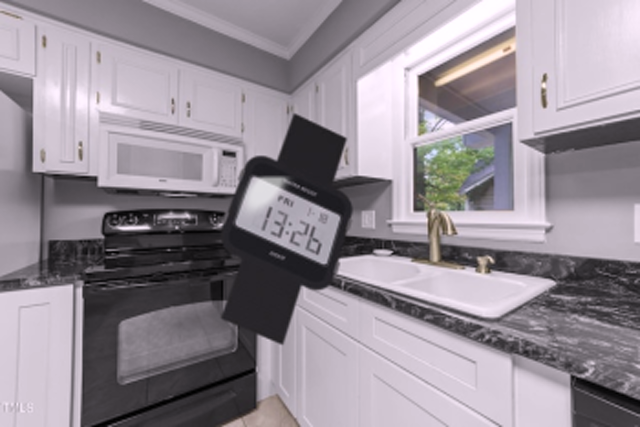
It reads 13.26
